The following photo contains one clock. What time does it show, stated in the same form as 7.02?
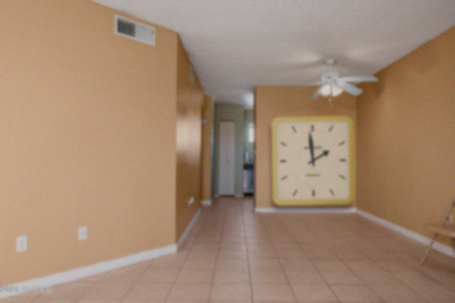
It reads 1.59
